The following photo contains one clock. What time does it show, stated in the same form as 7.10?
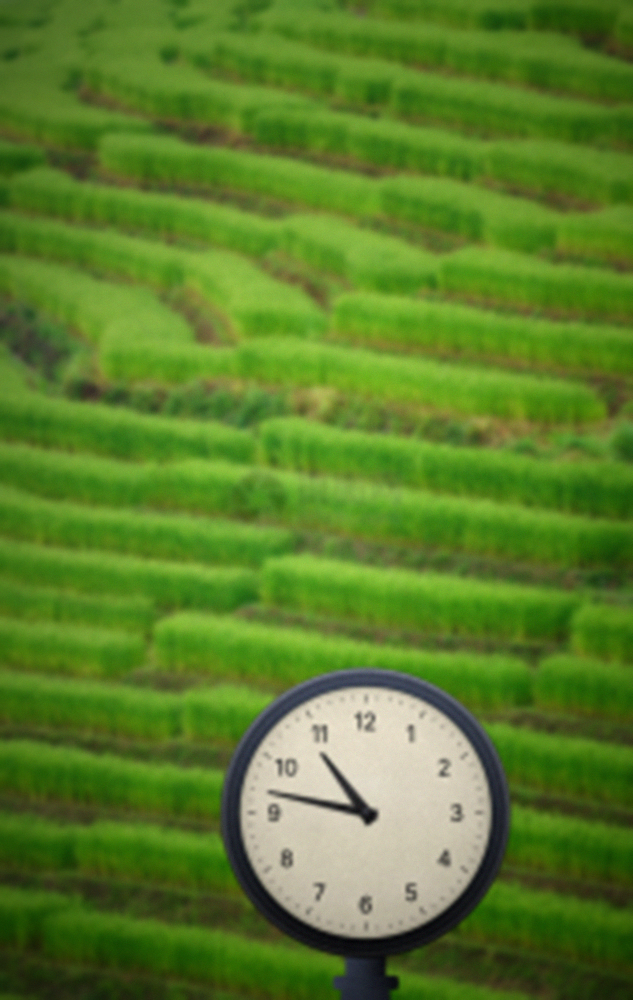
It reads 10.47
